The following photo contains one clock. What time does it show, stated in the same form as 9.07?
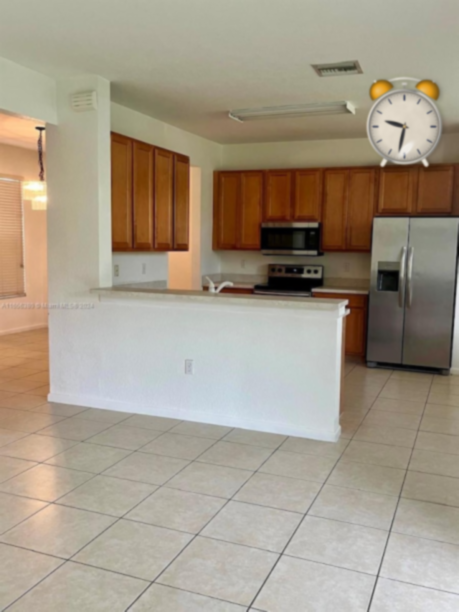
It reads 9.32
